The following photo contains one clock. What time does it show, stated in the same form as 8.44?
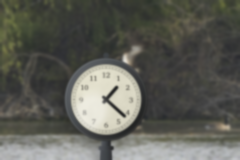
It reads 1.22
